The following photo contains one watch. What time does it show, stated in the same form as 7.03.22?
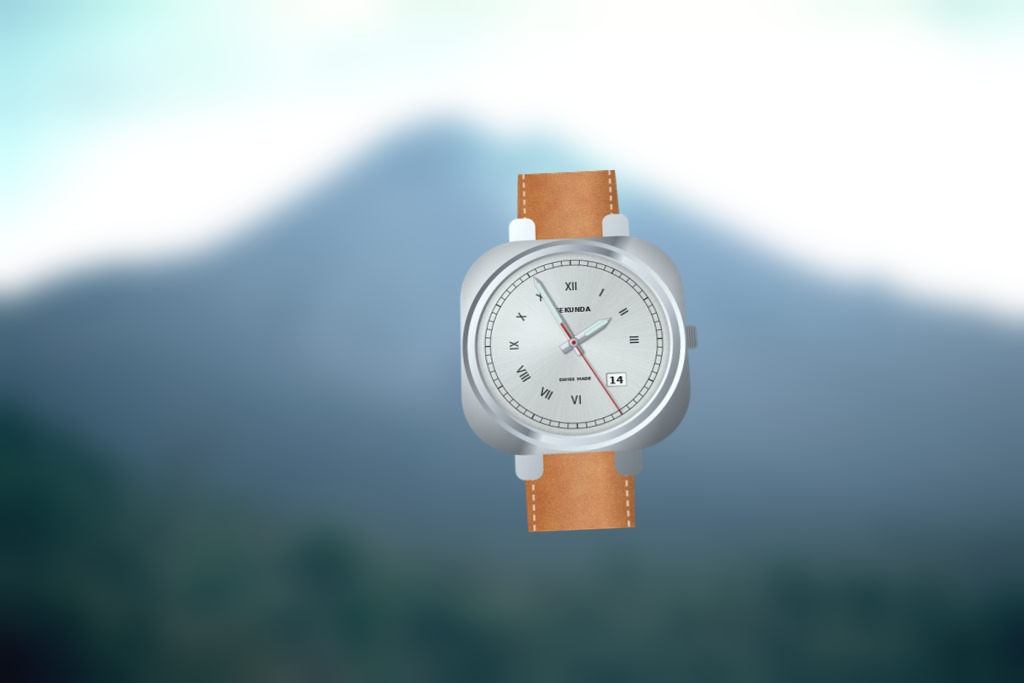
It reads 1.55.25
